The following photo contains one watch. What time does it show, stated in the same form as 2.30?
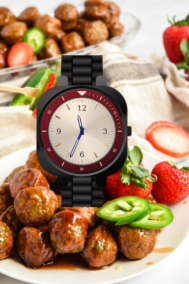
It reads 11.34
